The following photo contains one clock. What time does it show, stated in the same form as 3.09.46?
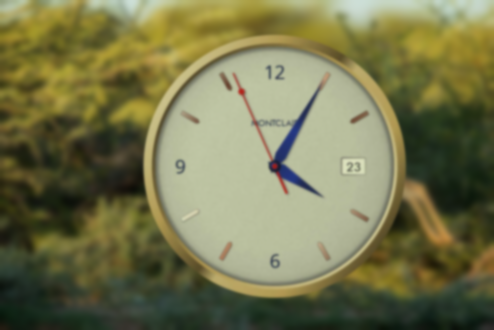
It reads 4.04.56
